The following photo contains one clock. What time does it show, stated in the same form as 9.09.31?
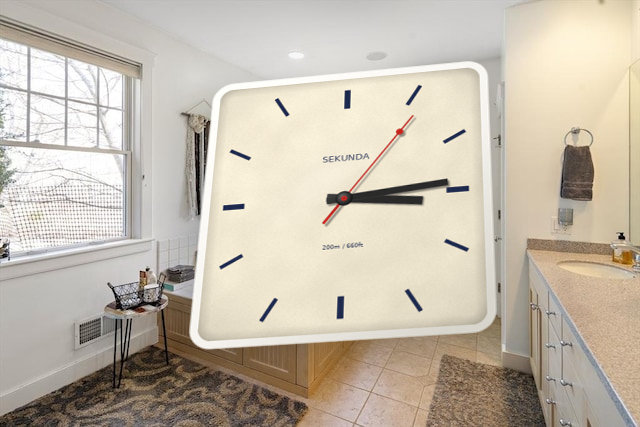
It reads 3.14.06
